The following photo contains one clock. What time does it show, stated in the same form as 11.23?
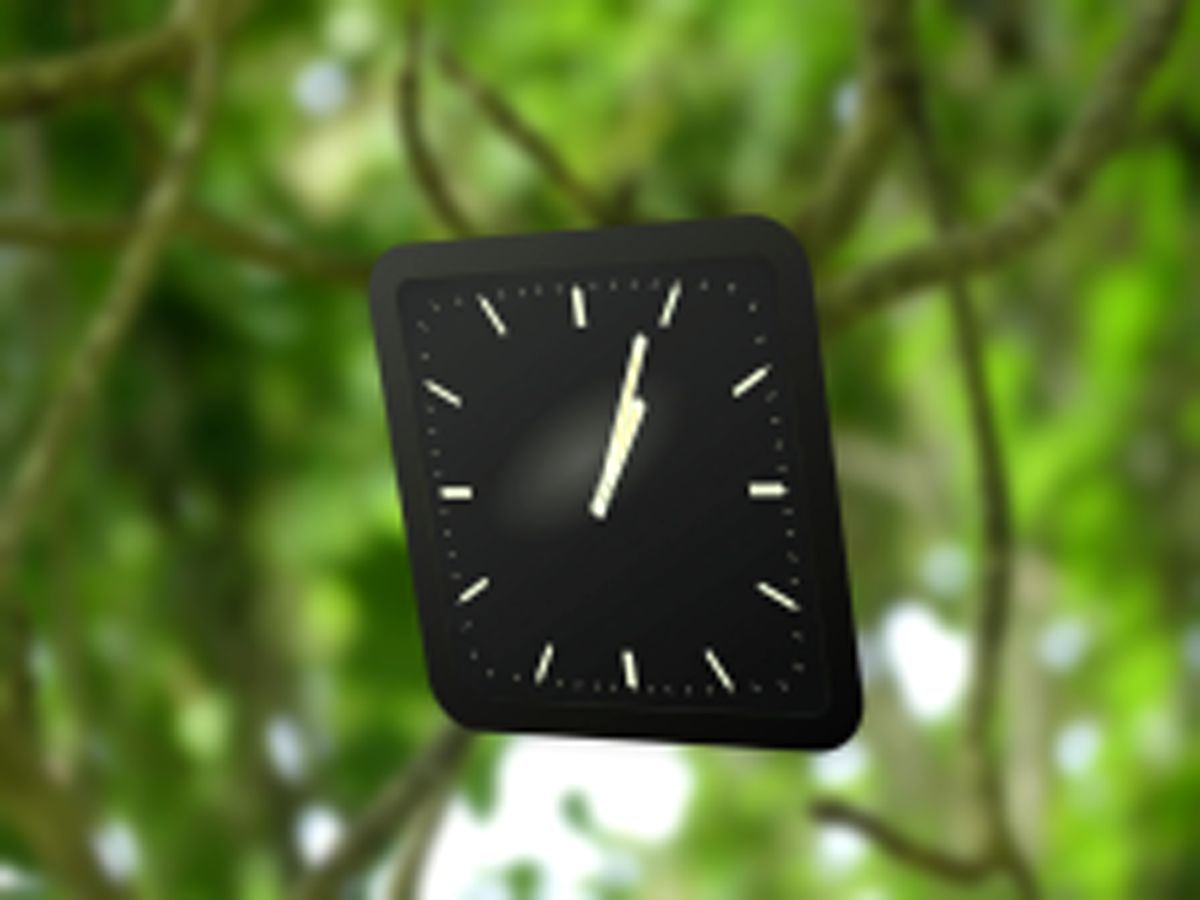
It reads 1.04
